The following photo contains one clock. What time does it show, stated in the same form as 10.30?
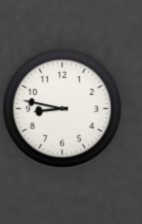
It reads 8.47
